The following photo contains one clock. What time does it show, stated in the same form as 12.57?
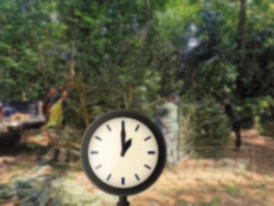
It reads 1.00
